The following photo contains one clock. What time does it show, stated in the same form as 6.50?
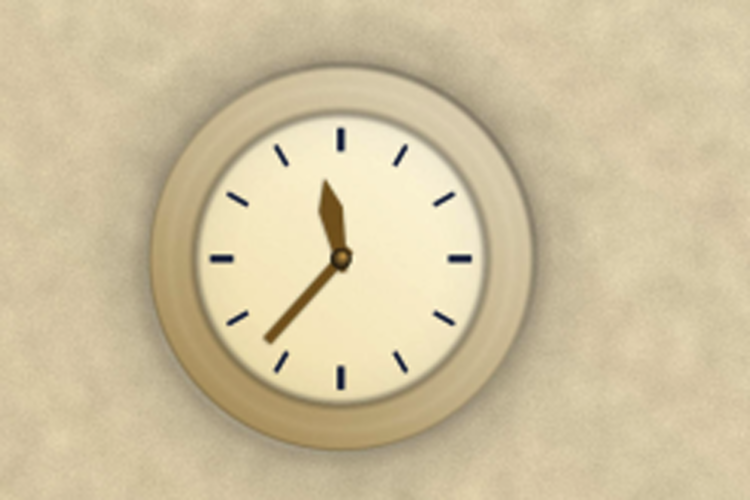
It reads 11.37
